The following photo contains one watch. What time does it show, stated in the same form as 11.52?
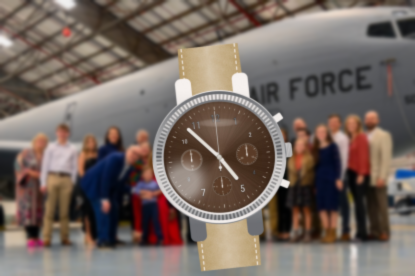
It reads 4.53
